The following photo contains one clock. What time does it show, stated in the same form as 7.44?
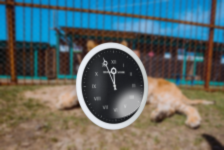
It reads 11.56
